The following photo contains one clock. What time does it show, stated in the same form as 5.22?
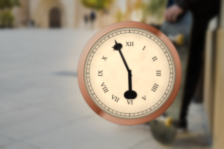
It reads 5.56
